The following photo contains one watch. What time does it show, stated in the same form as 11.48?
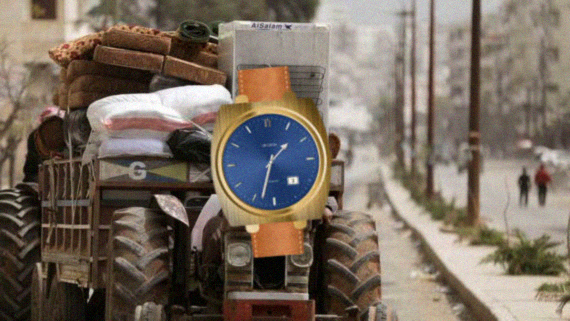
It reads 1.33
